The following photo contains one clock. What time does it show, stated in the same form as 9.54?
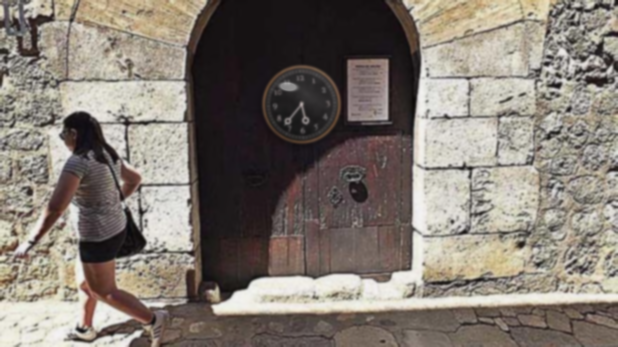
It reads 5.37
